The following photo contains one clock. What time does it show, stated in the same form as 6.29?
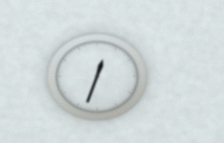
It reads 12.33
